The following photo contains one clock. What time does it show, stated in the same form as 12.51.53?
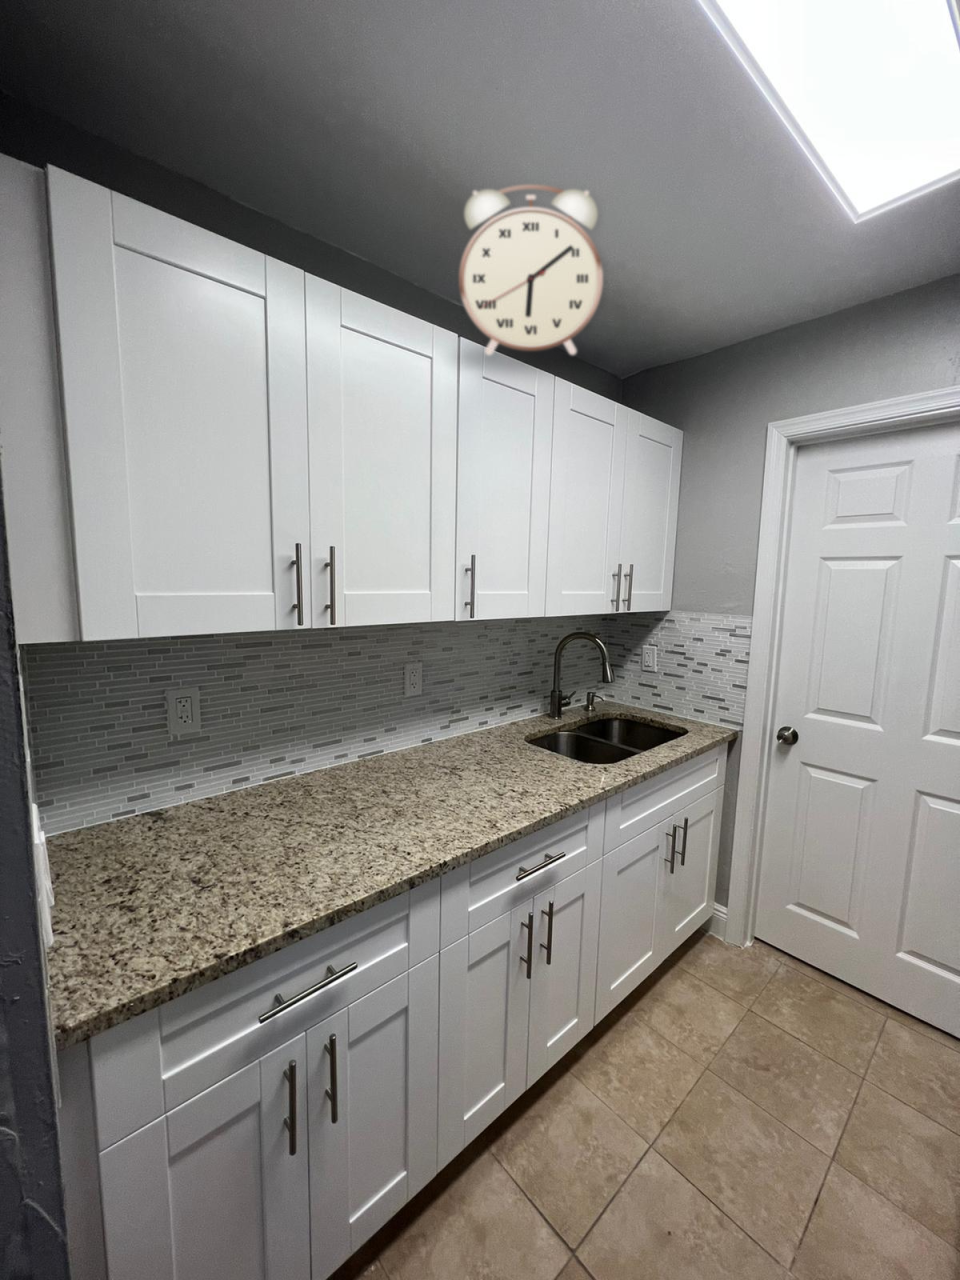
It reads 6.08.40
